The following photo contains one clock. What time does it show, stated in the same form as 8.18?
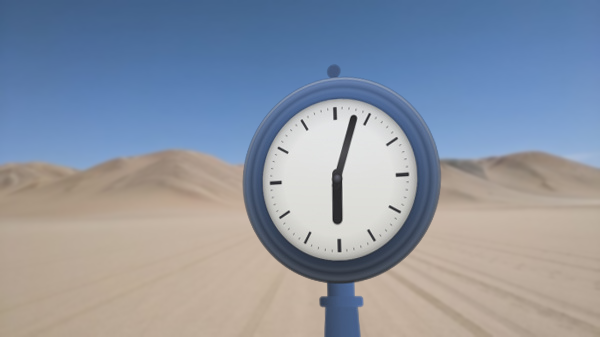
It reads 6.03
